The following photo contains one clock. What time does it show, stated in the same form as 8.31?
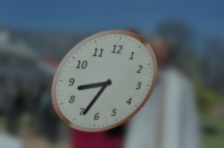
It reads 8.34
